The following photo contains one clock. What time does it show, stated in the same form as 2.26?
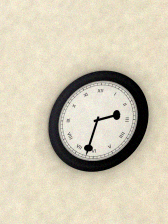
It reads 2.32
